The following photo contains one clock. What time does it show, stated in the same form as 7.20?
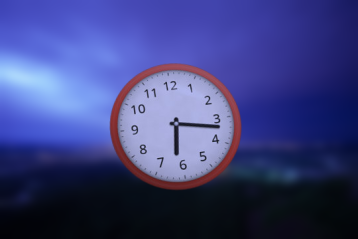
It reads 6.17
